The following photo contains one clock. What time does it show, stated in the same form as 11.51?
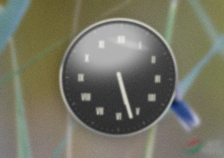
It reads 5.27
